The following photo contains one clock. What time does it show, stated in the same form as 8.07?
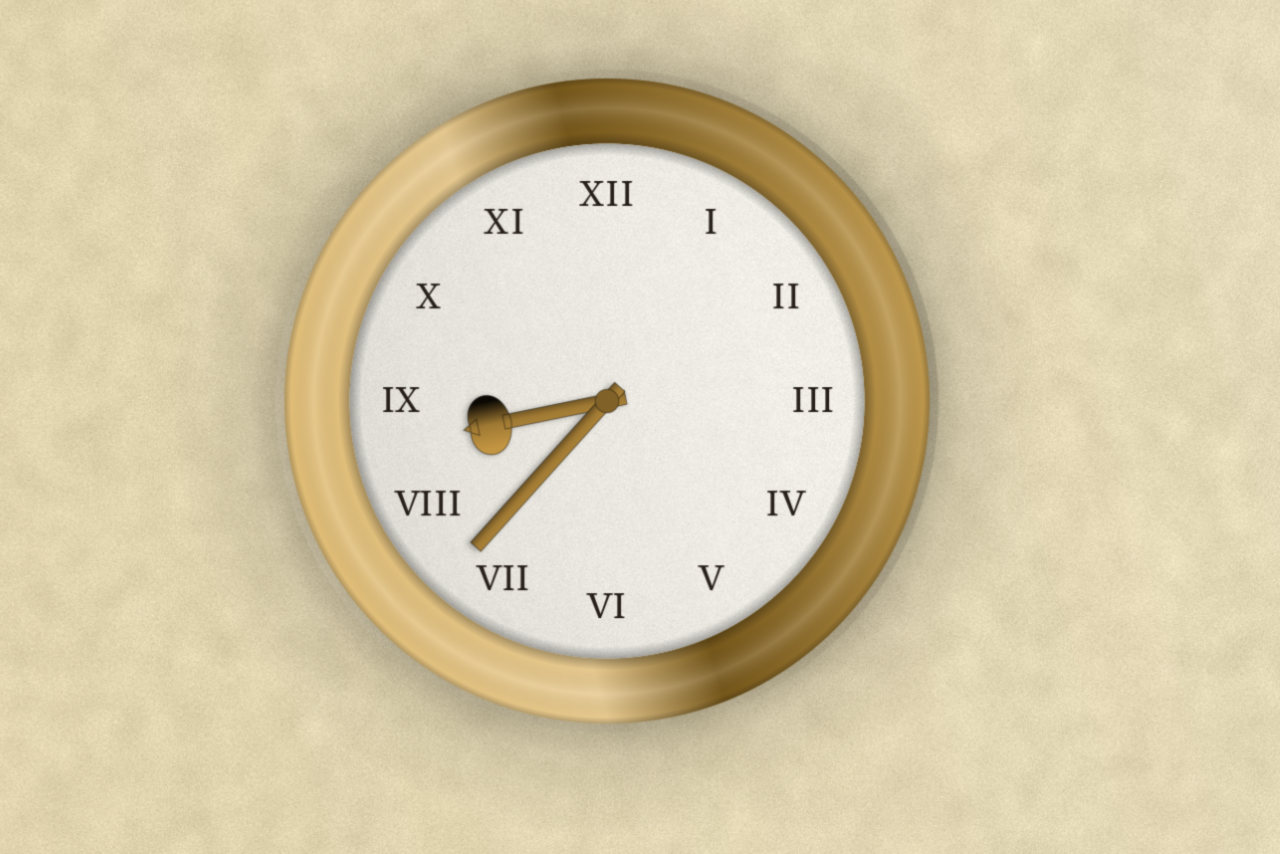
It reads 8.37
